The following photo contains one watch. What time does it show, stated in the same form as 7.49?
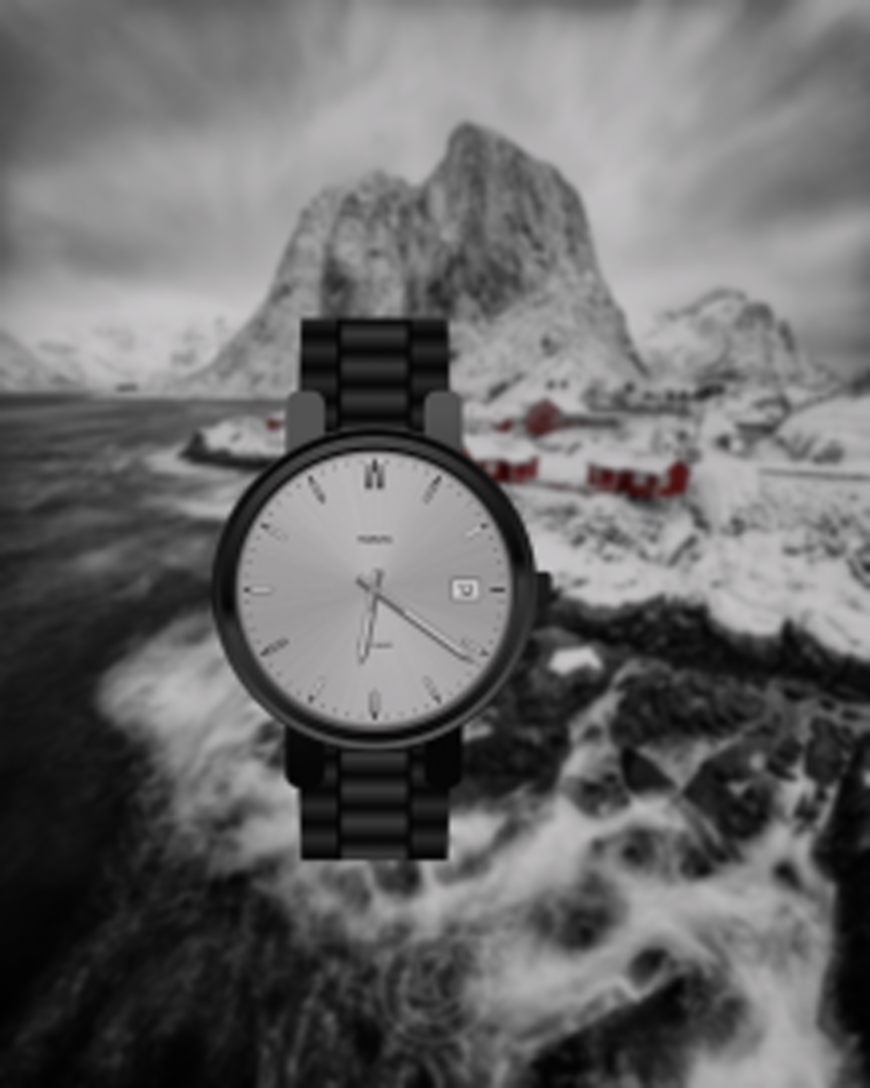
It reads 6.21
